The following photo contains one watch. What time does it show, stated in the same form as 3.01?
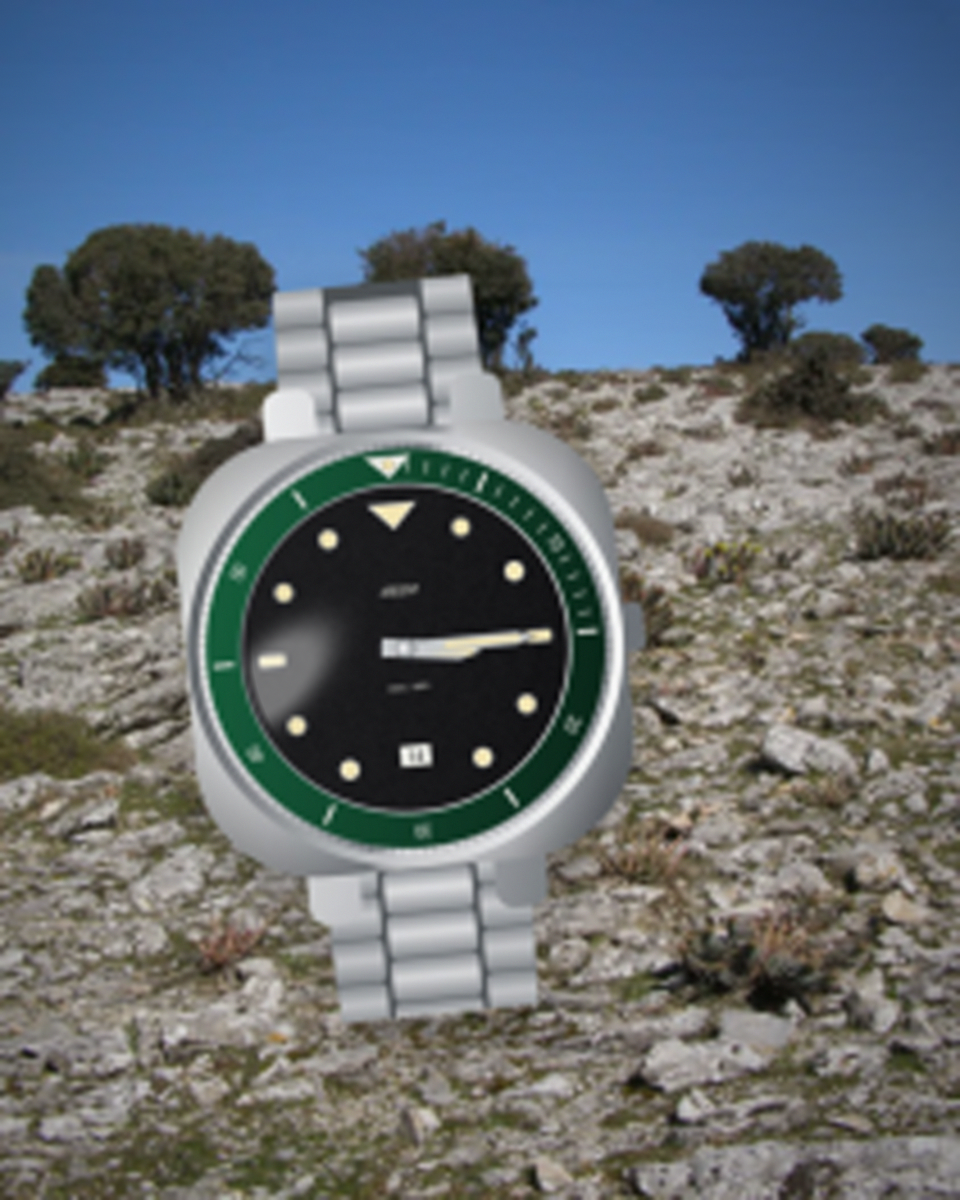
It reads 3.15
